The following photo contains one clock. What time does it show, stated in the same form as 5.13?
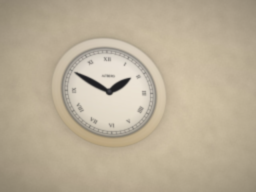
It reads 1.50
